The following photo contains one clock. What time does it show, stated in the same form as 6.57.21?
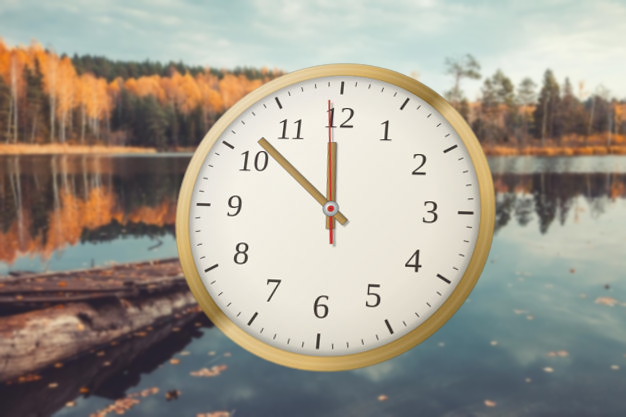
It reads 11.51.59
